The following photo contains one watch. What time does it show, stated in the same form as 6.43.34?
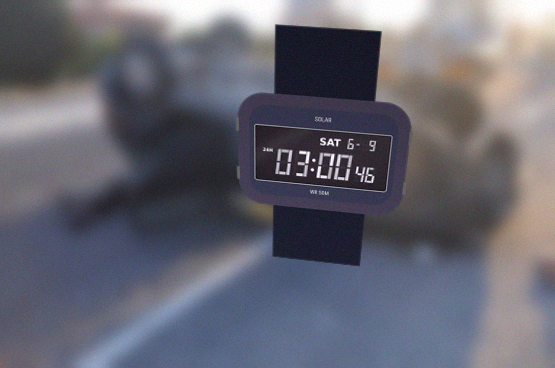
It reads 3.00.46
